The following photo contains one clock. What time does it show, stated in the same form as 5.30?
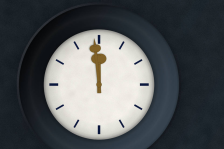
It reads 11.59
